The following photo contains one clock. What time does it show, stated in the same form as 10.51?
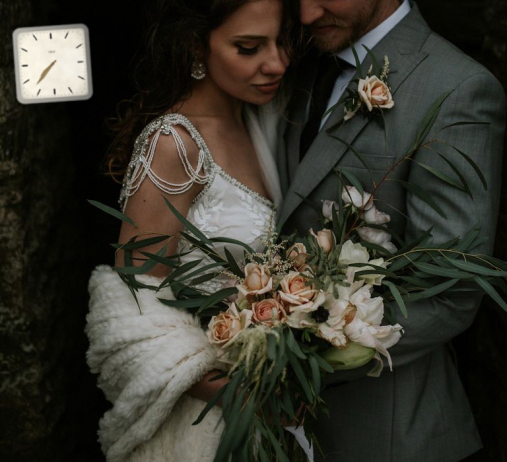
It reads 7.37
